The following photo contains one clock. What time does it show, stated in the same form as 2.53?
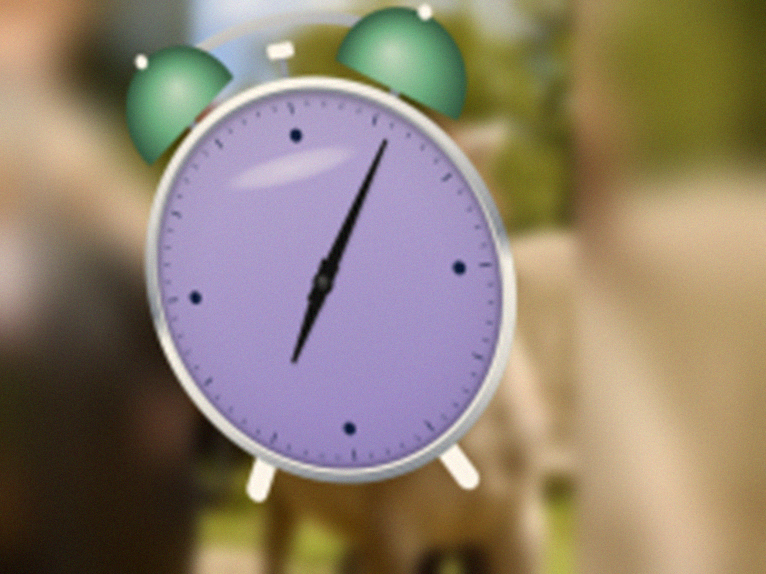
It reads 7.06
